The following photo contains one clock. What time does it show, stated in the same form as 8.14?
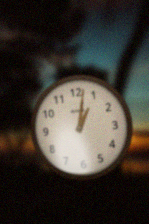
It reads 1.02
